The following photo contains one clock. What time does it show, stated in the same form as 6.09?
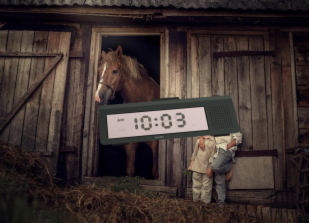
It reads 10.03
